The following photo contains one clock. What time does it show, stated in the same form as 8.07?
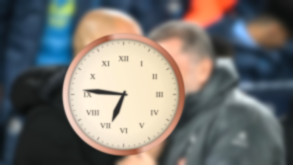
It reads 6.46
